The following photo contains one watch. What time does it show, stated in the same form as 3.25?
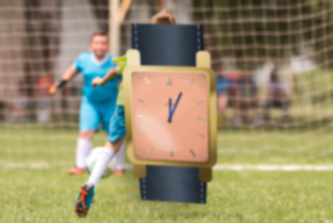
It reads 12.04
